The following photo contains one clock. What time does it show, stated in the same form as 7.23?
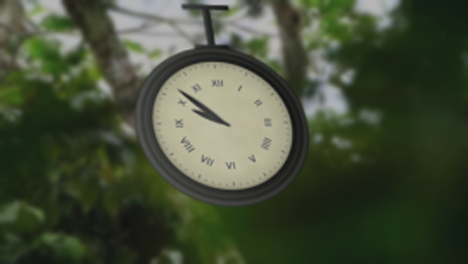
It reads 9.52
